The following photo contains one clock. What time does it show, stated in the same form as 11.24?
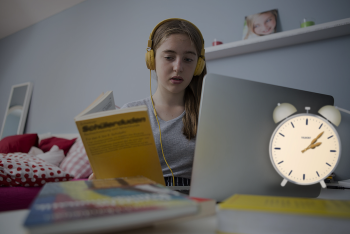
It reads 2.07
